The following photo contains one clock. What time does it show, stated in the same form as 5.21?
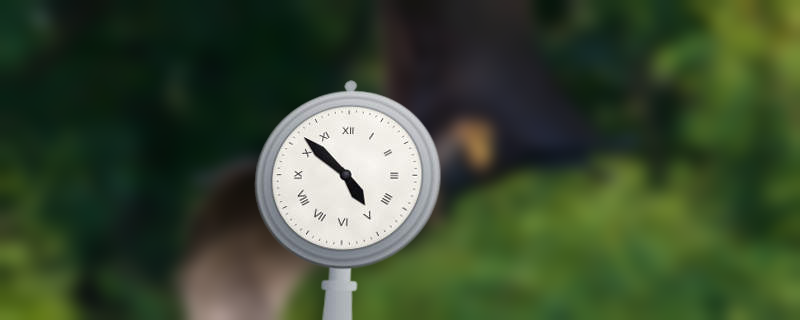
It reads 4.52
